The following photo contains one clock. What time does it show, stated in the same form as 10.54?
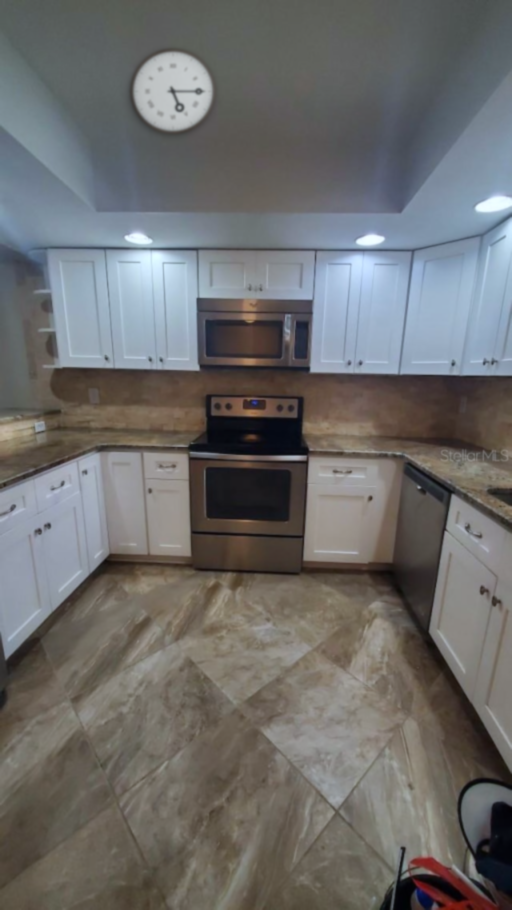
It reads 5.15
